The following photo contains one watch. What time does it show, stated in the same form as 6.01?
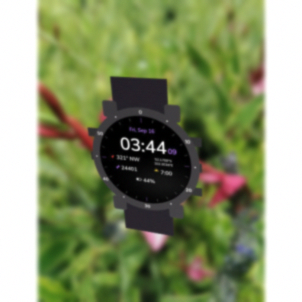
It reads 3.44
